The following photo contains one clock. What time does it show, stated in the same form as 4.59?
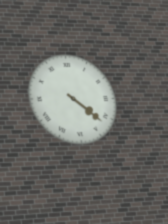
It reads 4.22
